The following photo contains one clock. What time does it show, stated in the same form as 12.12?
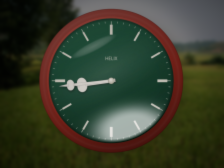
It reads 8.44
